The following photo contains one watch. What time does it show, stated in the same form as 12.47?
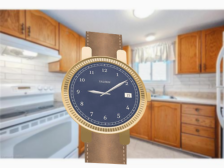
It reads 9.09
